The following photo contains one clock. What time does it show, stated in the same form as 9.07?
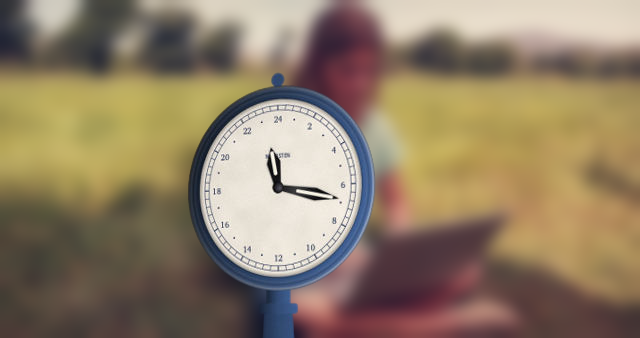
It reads 23.17
